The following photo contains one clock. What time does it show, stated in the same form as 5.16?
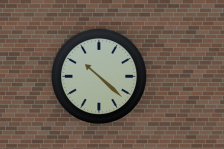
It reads 10.22
